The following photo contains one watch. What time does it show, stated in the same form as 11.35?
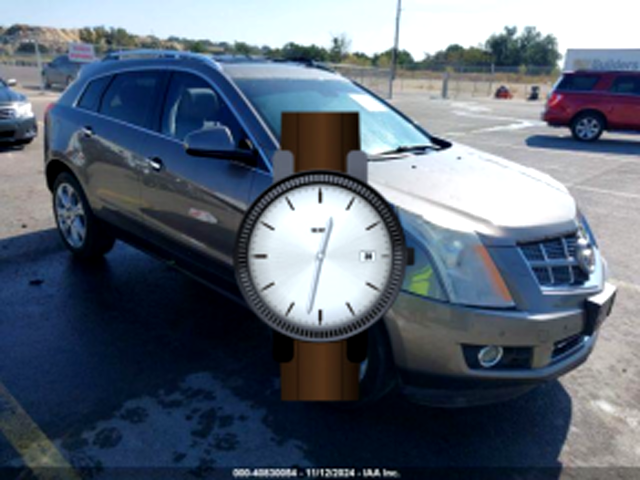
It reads 12.32
